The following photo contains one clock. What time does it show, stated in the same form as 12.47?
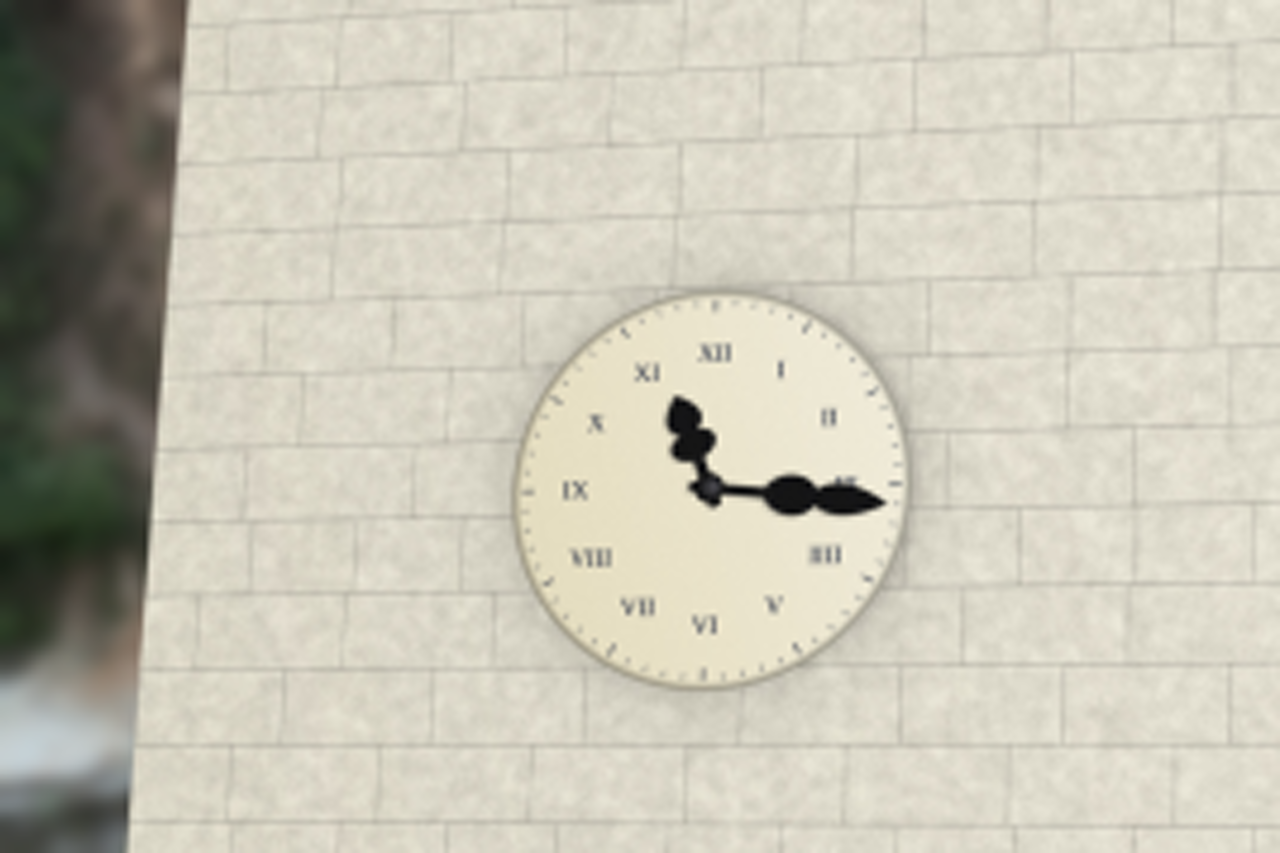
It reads 11.16
